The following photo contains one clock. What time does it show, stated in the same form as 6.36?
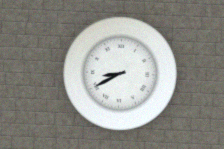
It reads 8.40
